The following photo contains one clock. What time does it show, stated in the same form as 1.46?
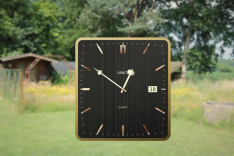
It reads 12.51
